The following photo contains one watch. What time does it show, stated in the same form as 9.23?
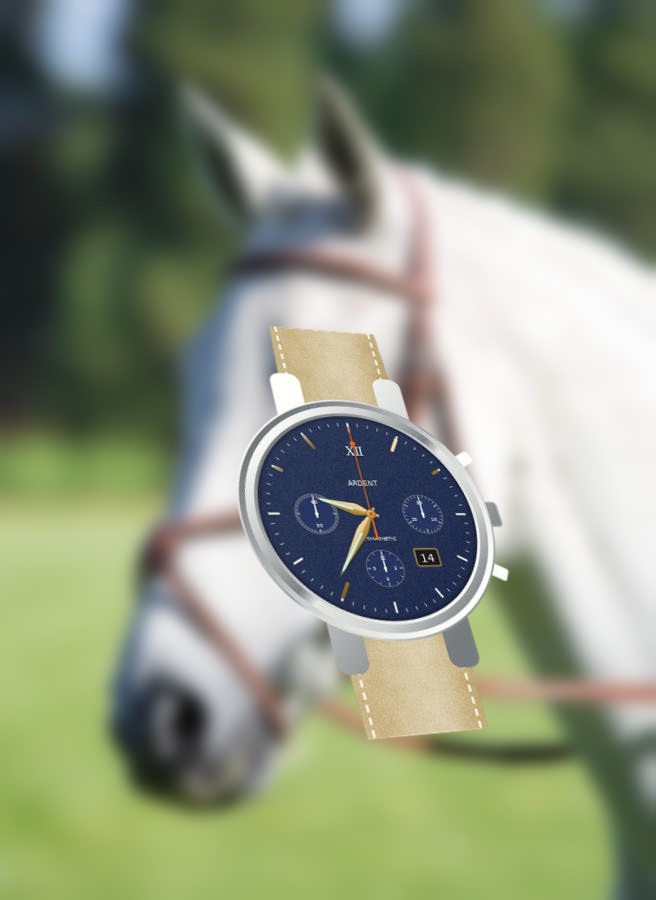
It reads 9.36
